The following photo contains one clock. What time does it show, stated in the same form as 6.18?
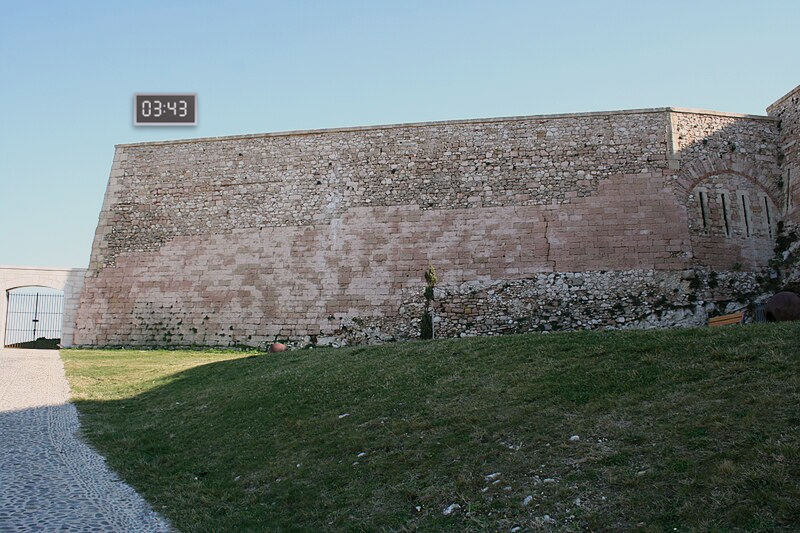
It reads 3.43
